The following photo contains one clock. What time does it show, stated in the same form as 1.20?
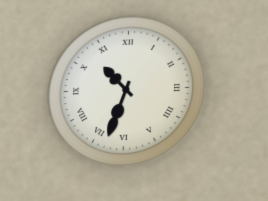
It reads 10.33
